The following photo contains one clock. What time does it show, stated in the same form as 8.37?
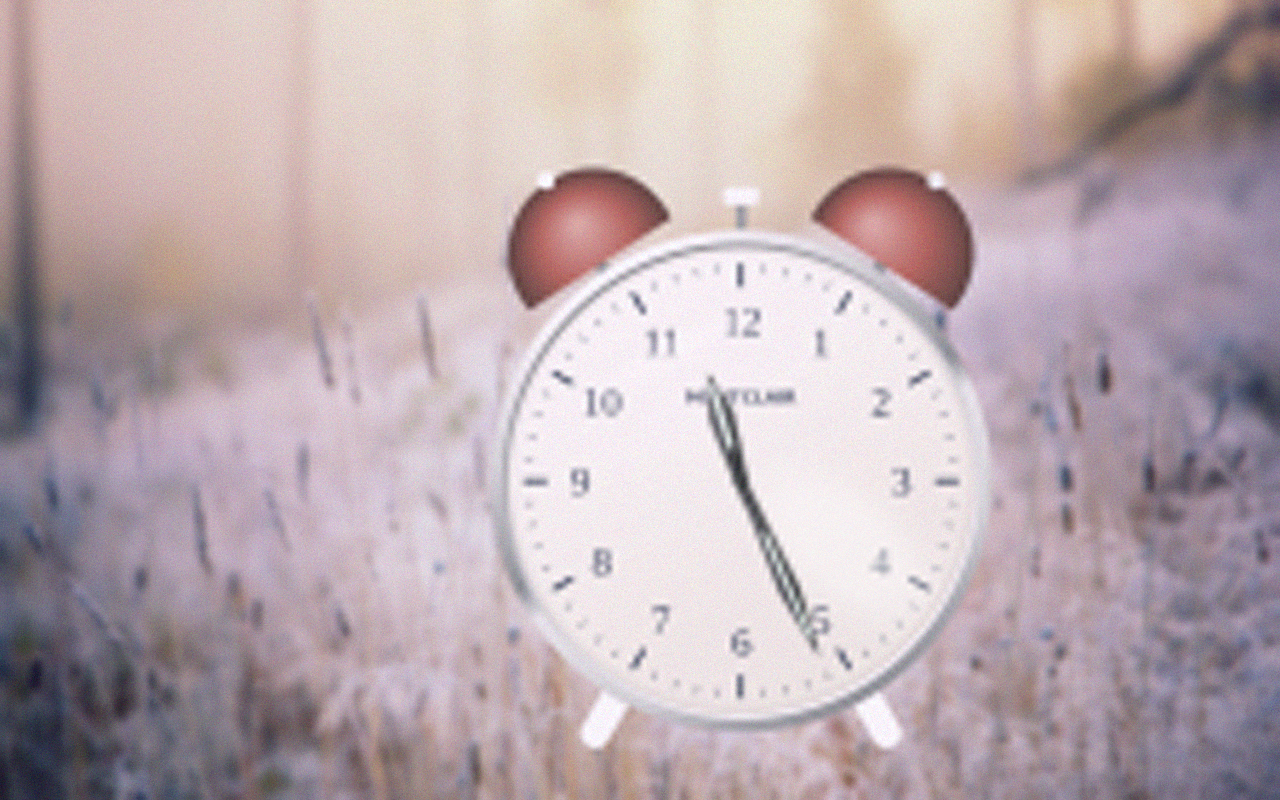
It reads 11.26
